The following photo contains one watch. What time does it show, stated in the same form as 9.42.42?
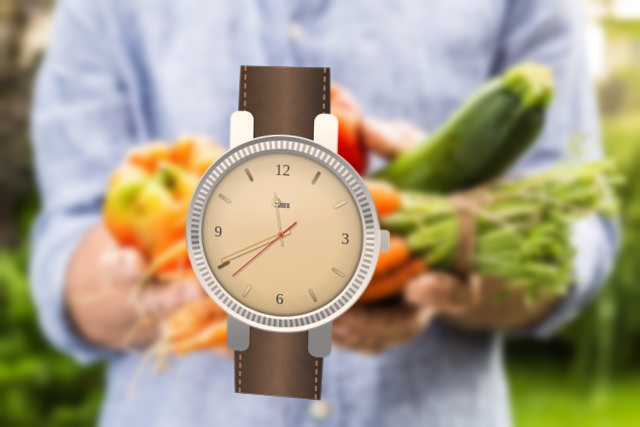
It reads 11.40.38
